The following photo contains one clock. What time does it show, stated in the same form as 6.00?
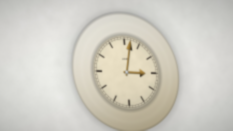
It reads 3.02
